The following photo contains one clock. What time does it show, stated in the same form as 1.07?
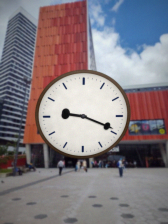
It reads 9.19
